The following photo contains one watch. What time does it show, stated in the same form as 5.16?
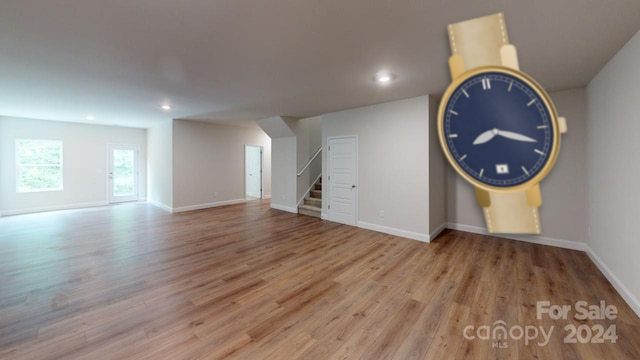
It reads 8.18
